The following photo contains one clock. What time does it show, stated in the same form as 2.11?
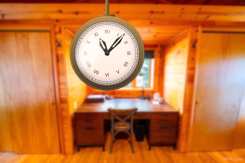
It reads 11.07
